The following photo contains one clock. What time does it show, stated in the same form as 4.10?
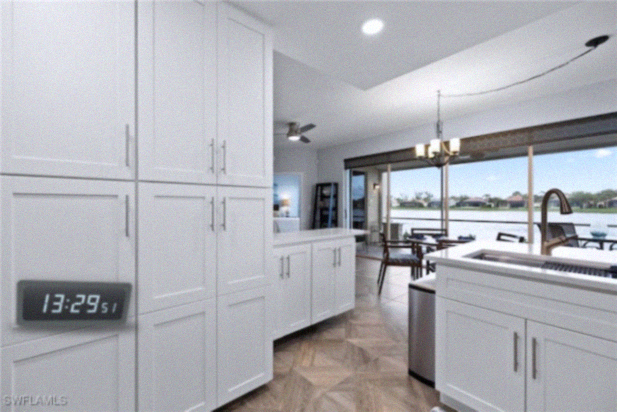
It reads 13.29
